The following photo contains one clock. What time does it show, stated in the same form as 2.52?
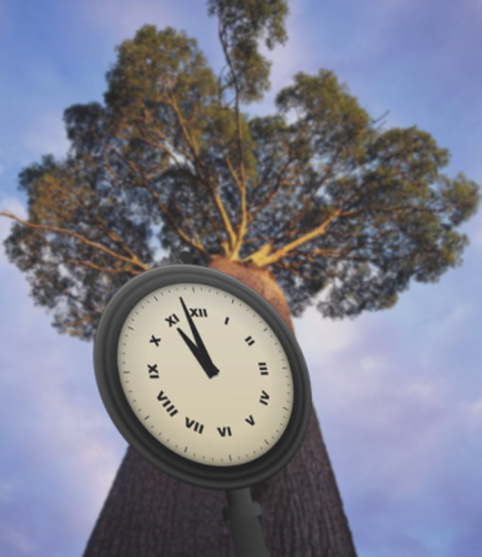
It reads 10.58
